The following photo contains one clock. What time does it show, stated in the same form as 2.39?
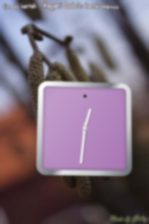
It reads 12.31
